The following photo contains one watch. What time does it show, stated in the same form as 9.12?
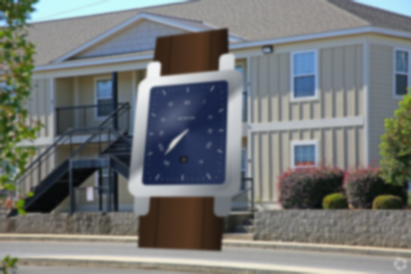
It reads 7.37
